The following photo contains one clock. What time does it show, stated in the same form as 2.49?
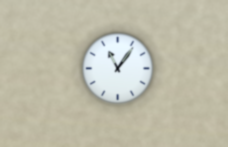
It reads 11.06
